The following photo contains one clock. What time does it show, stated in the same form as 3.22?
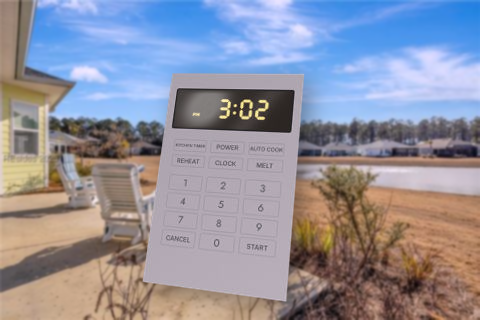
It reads 3.02
